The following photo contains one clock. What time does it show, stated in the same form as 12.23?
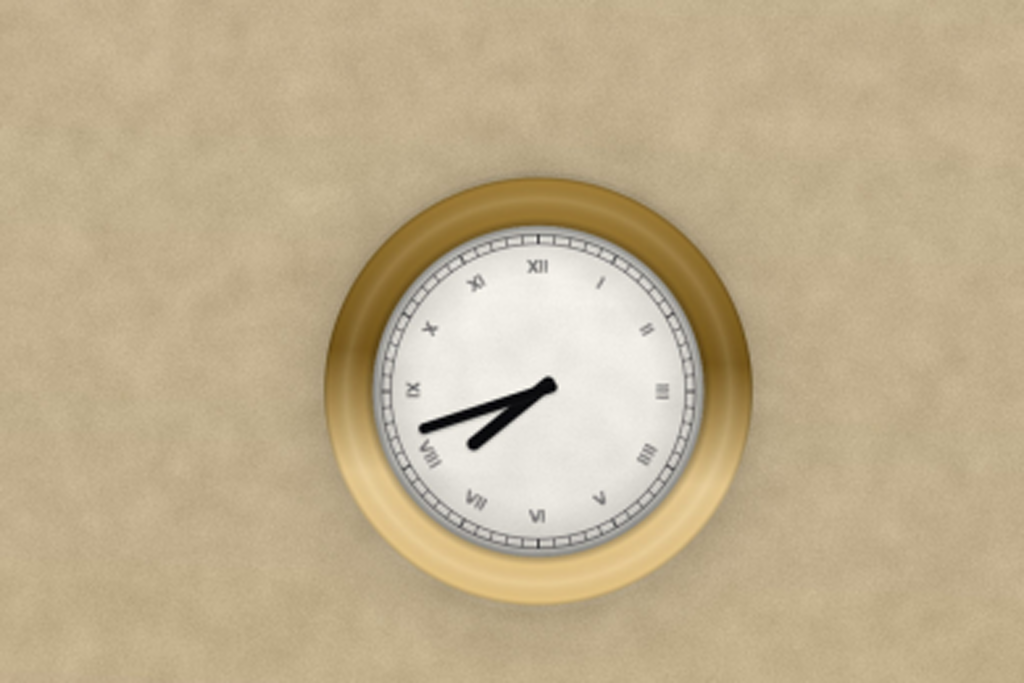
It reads 7.42
